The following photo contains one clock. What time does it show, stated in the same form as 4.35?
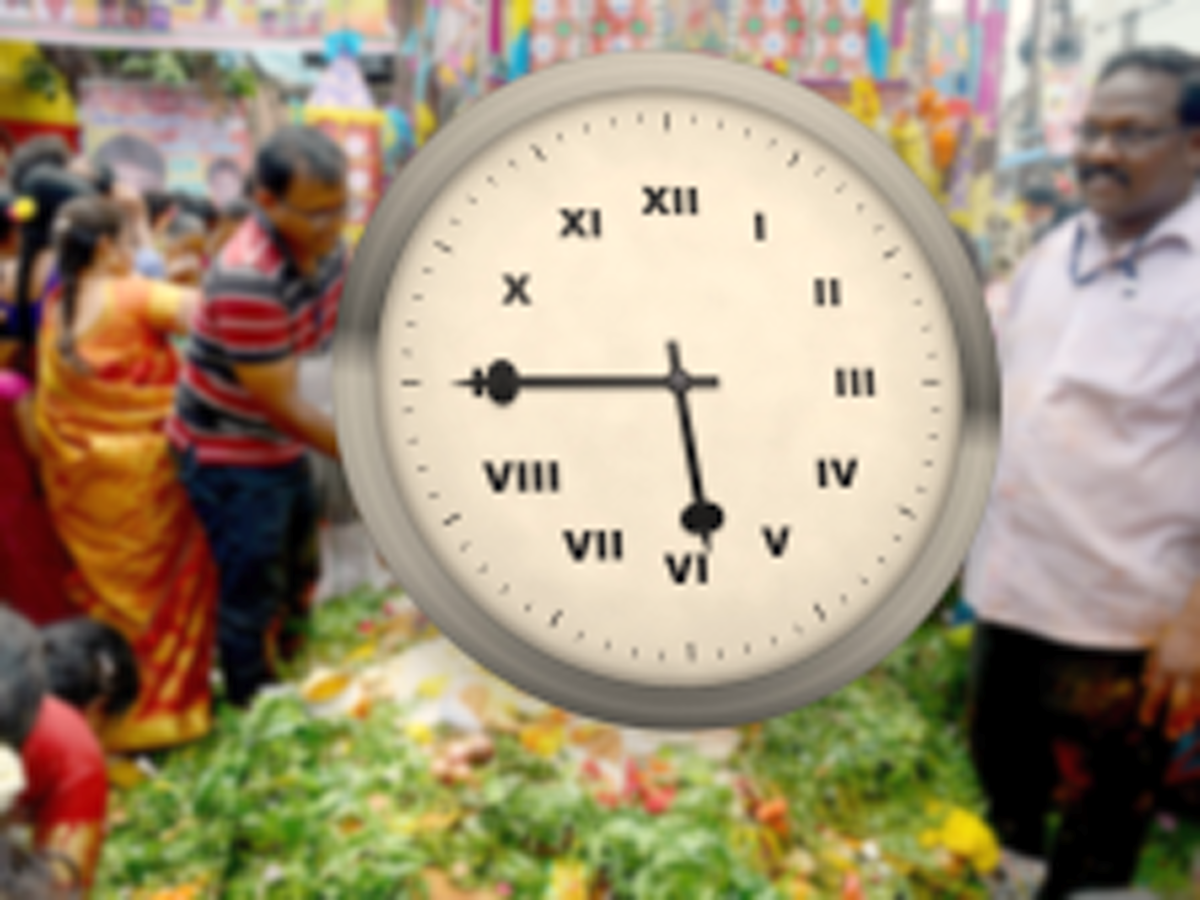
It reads 5.45
